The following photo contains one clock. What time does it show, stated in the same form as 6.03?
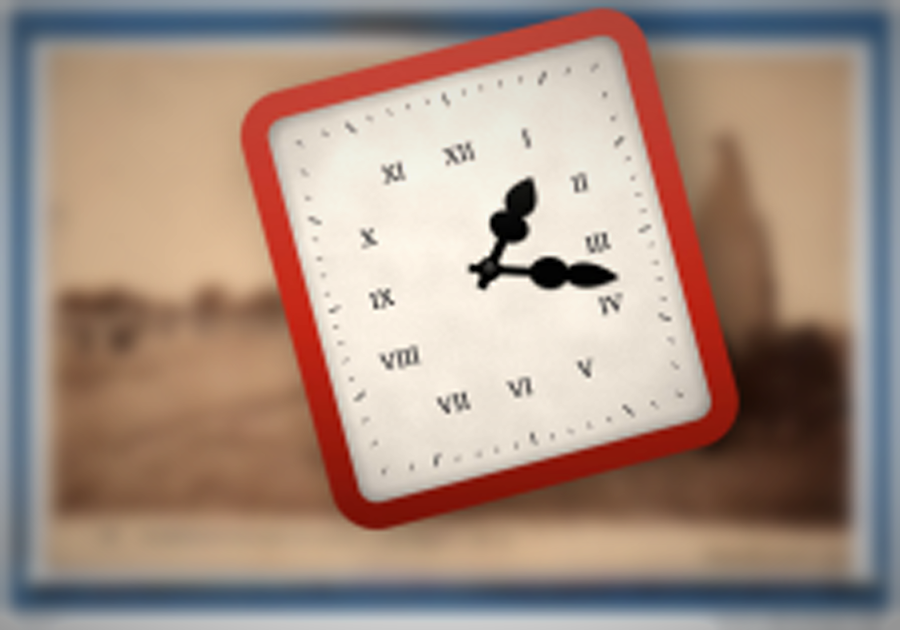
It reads 1.18
